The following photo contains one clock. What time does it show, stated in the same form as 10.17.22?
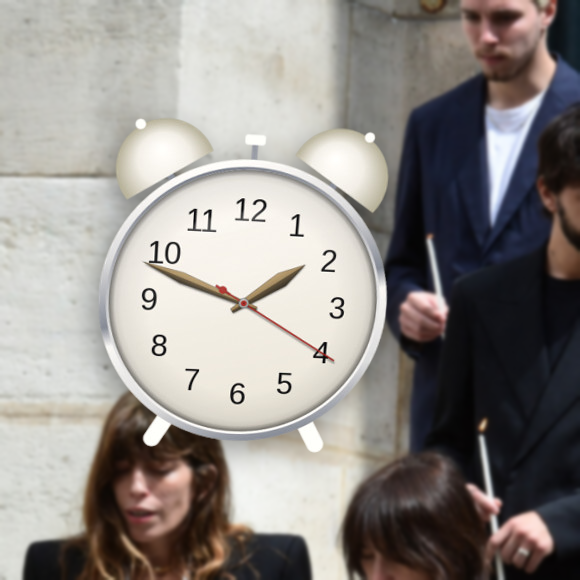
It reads 1.48.20
